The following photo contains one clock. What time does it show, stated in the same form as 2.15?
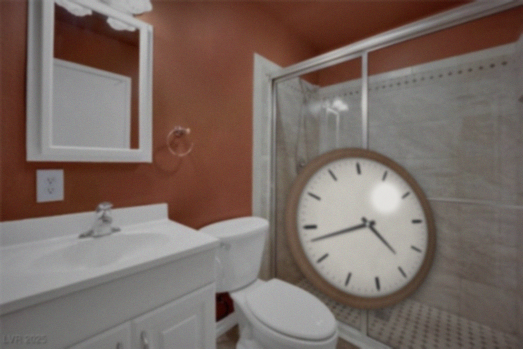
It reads 4.43
